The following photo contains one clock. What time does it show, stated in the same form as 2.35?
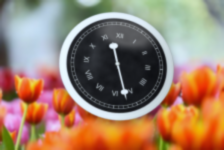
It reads 11.27
